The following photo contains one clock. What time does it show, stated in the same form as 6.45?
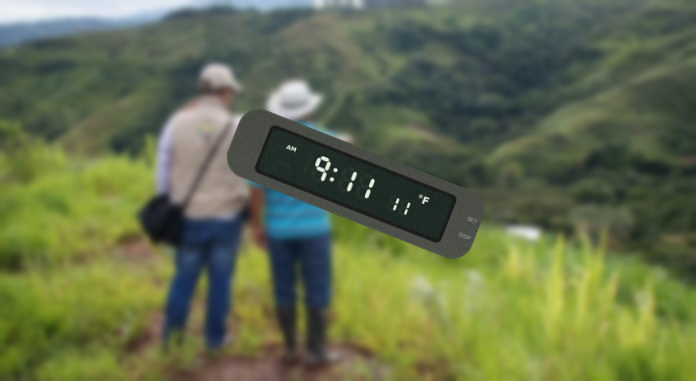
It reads 9.11
